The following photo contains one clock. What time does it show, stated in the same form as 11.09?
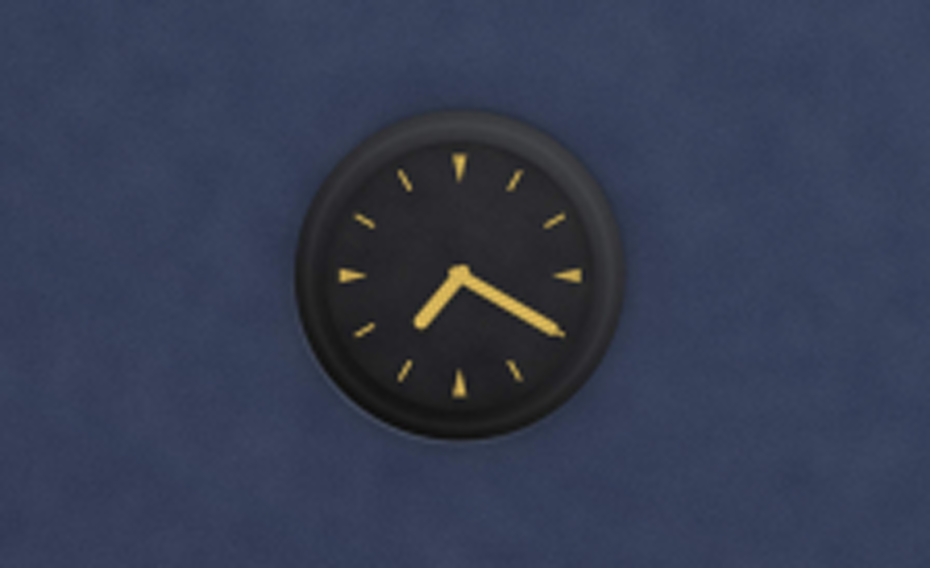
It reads 7.20
